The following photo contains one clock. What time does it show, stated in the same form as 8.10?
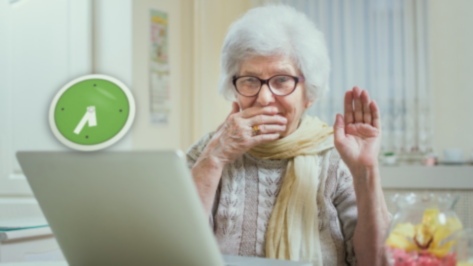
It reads 5.34
